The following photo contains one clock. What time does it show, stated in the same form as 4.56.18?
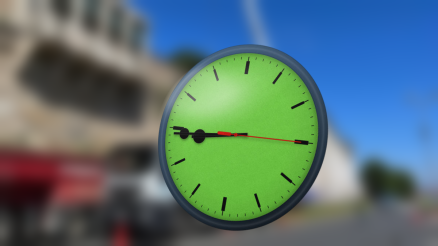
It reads 8.44.15
